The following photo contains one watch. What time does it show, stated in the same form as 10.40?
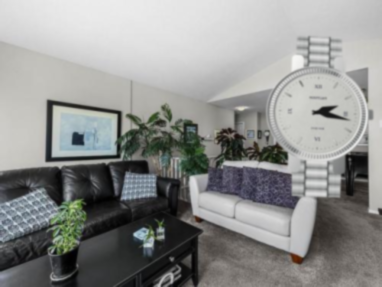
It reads 2.17
